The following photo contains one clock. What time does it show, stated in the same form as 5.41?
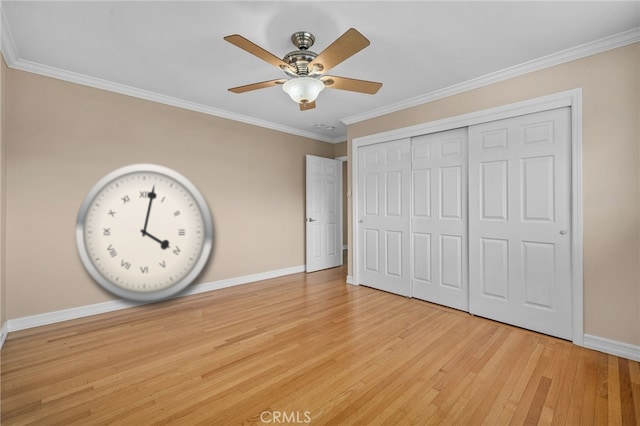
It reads 4.02
